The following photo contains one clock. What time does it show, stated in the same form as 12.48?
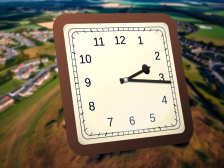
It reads 2.16
